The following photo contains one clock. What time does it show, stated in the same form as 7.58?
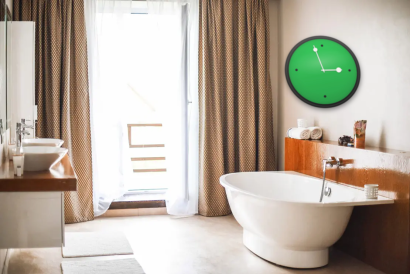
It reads 2.57
